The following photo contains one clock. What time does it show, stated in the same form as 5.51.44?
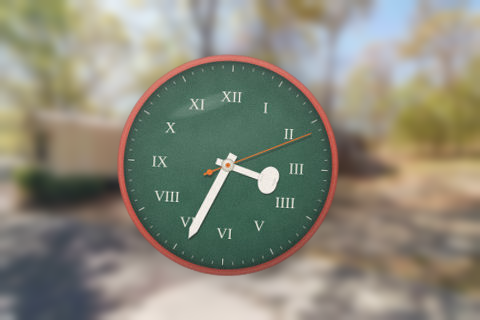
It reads 3.34.11
